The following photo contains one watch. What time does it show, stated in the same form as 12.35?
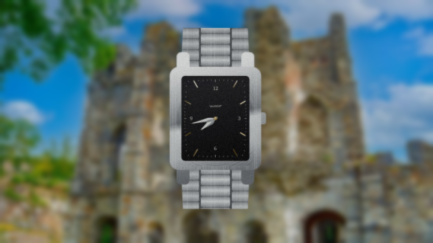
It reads 7.43
